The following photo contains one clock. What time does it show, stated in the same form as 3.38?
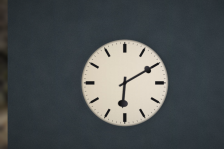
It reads 6.10
